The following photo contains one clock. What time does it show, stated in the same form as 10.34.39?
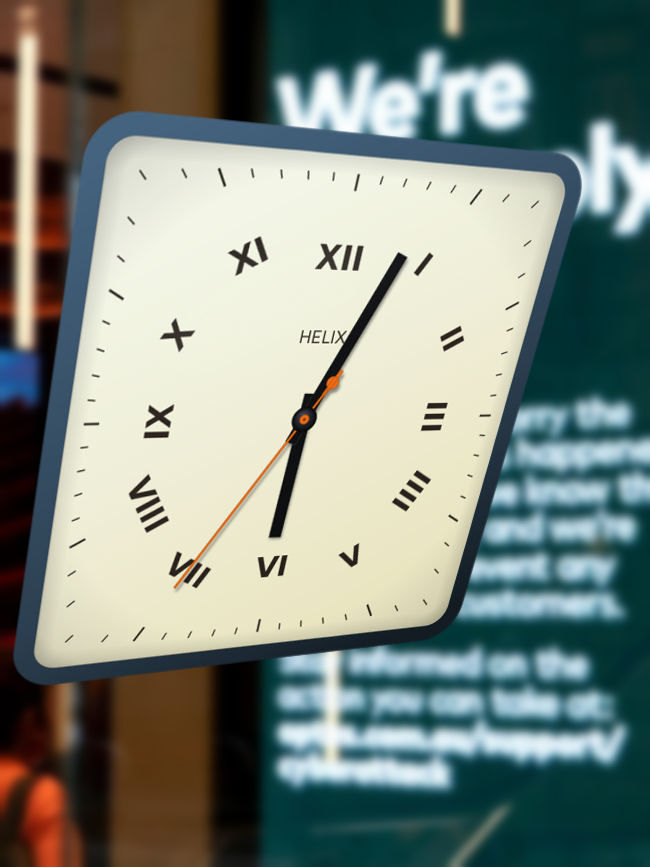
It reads 6.03.35
